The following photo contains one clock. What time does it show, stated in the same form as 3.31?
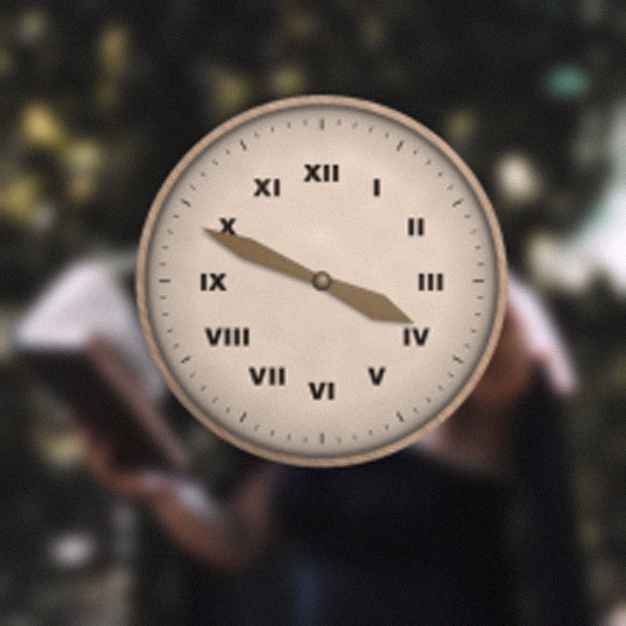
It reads 3.49
